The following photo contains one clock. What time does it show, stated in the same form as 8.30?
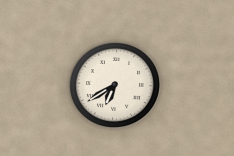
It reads 6.39
